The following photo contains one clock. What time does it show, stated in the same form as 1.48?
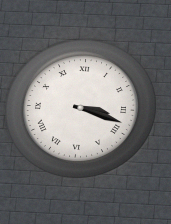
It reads 3.18
